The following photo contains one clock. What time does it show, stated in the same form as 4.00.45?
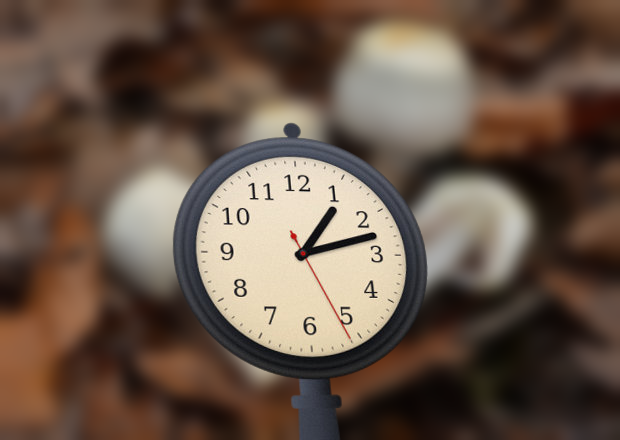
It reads 1.12.26
